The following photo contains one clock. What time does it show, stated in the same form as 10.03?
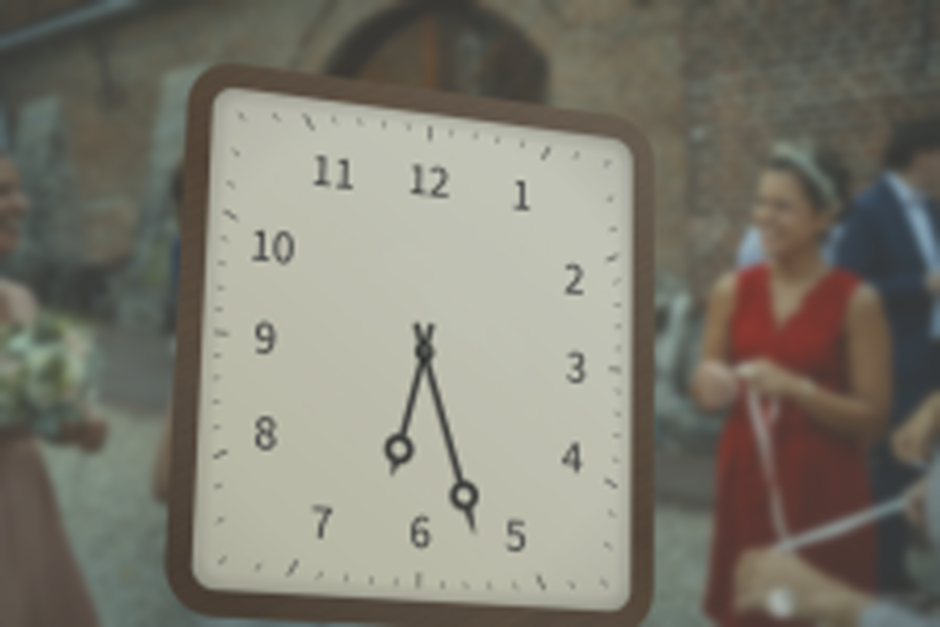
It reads 6.27
